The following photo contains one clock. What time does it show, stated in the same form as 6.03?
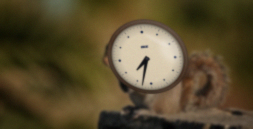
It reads 7.33
